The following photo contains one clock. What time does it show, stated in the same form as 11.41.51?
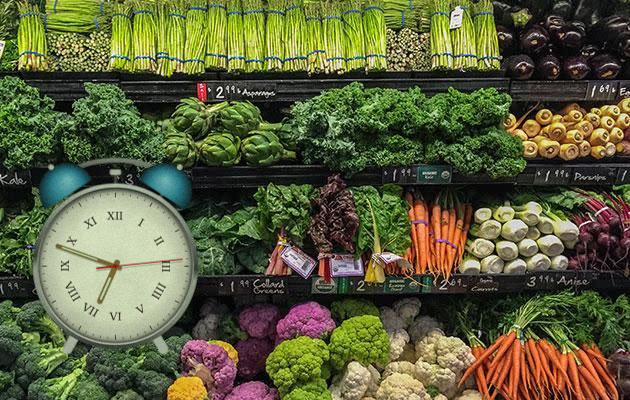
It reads 6.48.14
